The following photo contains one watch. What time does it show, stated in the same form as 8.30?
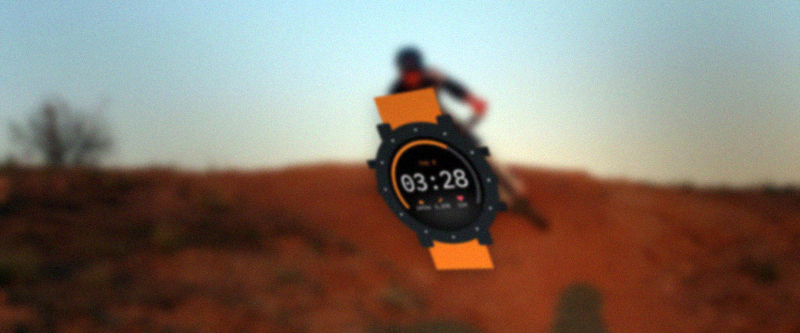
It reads 3.28
